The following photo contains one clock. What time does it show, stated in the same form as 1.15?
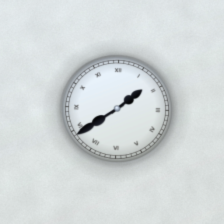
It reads 1.39
